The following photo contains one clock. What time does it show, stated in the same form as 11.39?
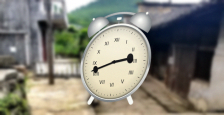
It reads 2.42
